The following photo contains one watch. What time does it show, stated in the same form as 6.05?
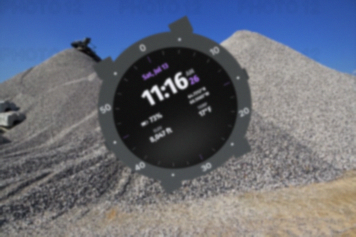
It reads 11.16
